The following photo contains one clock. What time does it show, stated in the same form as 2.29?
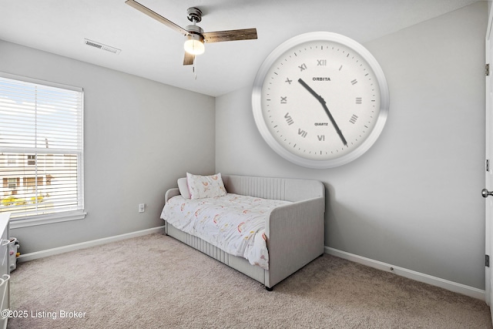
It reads 10.25
